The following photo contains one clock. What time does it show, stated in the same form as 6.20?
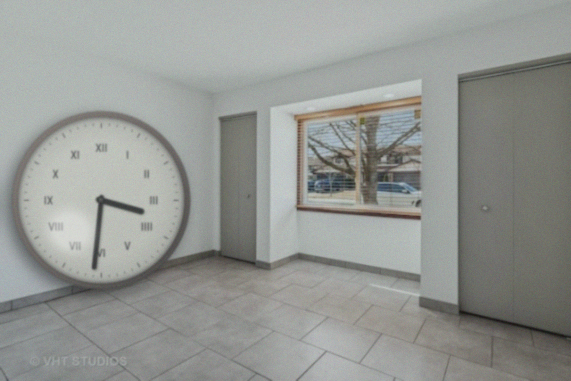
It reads 3.31
